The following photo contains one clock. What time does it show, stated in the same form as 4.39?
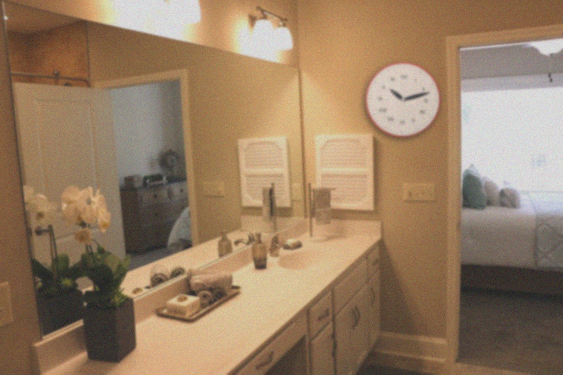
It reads 10.12
